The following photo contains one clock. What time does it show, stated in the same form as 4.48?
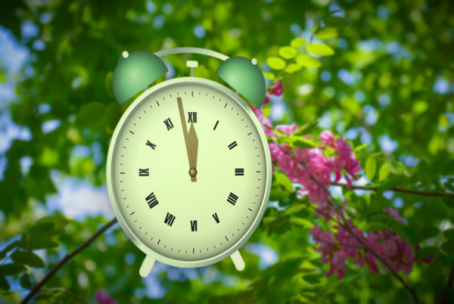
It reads 11.58
